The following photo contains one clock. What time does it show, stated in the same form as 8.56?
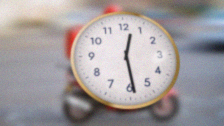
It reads 12.29
